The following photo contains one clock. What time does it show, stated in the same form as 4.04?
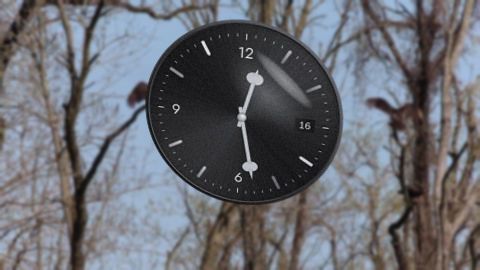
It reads 12.28
